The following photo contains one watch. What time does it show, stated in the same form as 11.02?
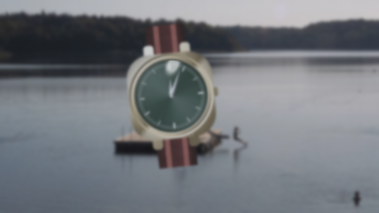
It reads 12.04
